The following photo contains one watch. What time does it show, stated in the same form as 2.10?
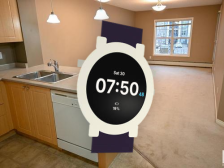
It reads 7.50
